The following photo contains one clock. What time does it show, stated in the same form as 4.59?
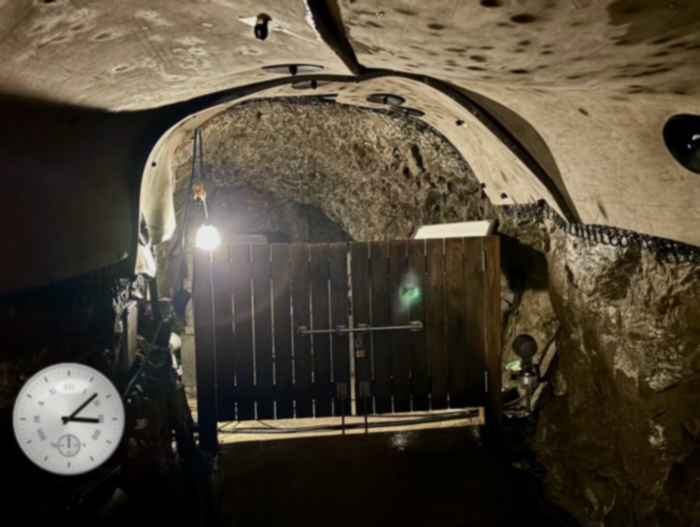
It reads 3.08
